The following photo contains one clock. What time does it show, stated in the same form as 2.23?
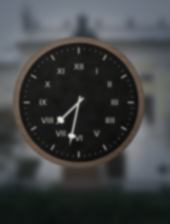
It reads 7.32
